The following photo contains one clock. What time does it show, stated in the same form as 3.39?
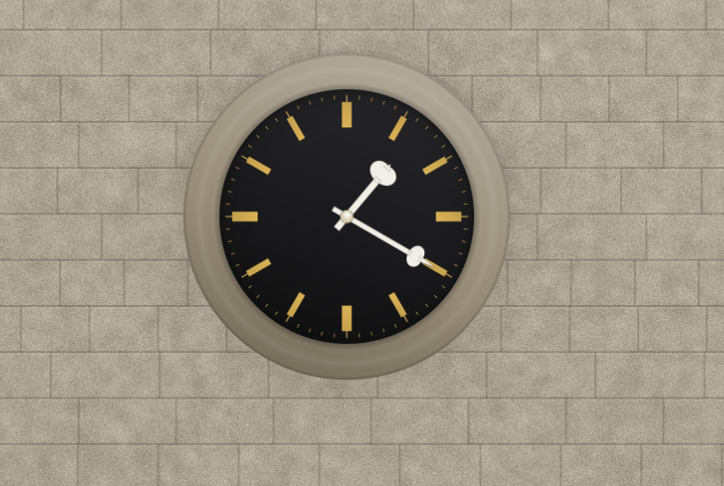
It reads 1.20
